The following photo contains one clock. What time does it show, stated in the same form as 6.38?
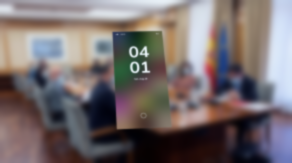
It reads 4.01
